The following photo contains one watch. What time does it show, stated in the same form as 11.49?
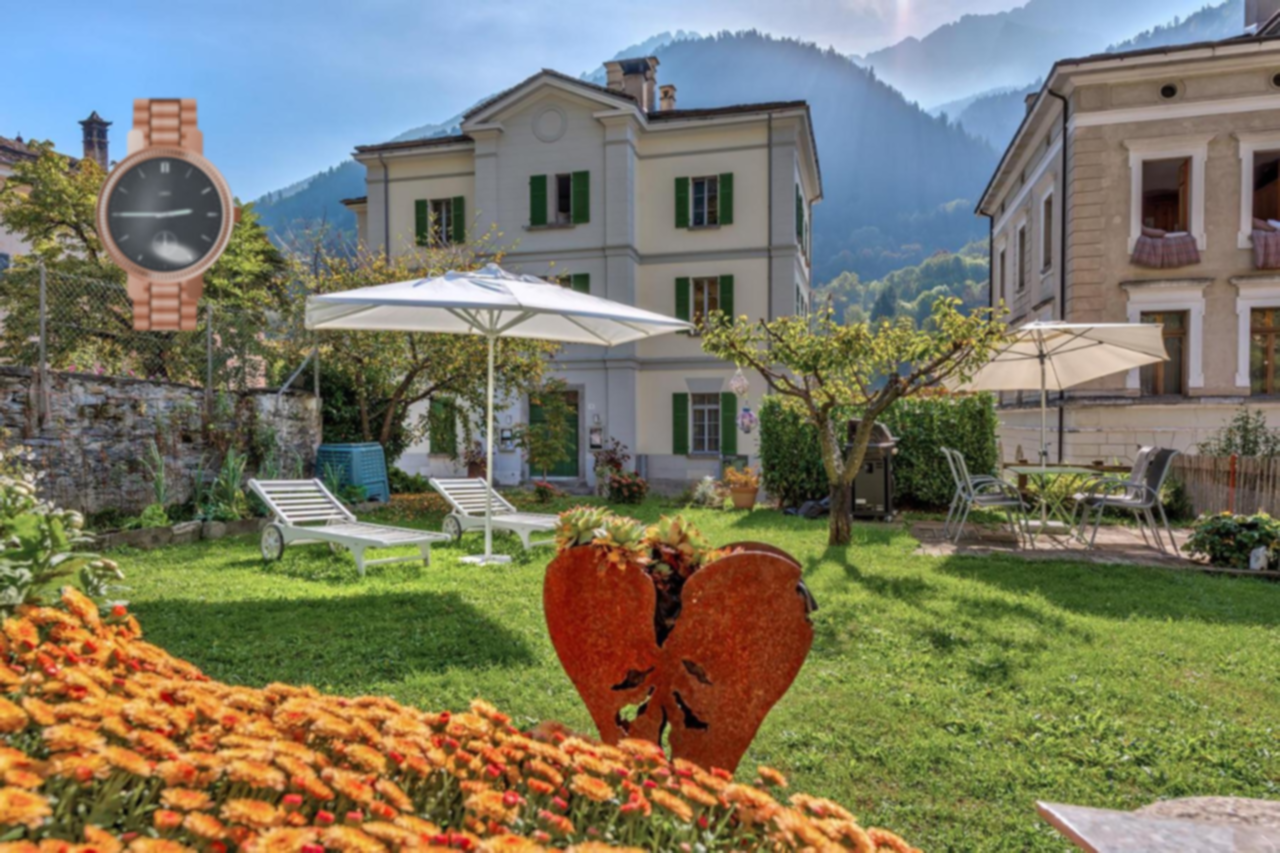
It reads 2.45
